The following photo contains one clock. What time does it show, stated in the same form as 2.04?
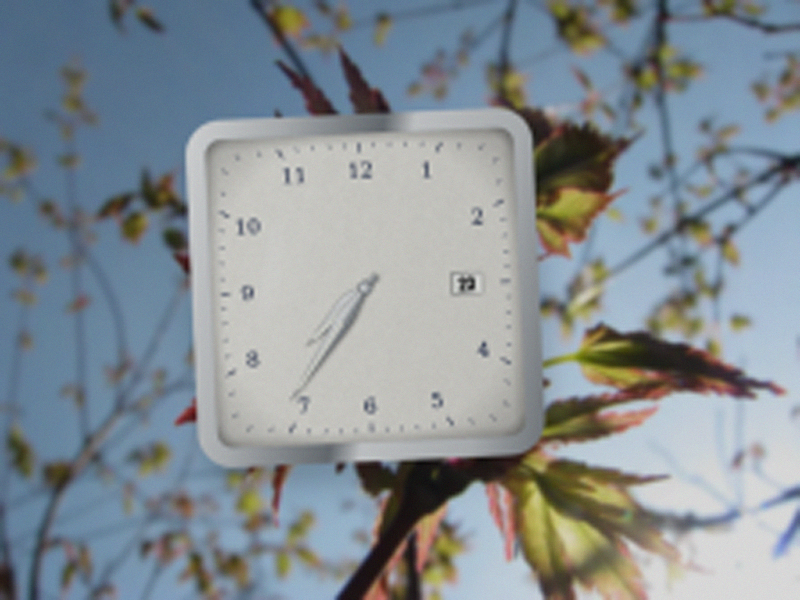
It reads 7.36
